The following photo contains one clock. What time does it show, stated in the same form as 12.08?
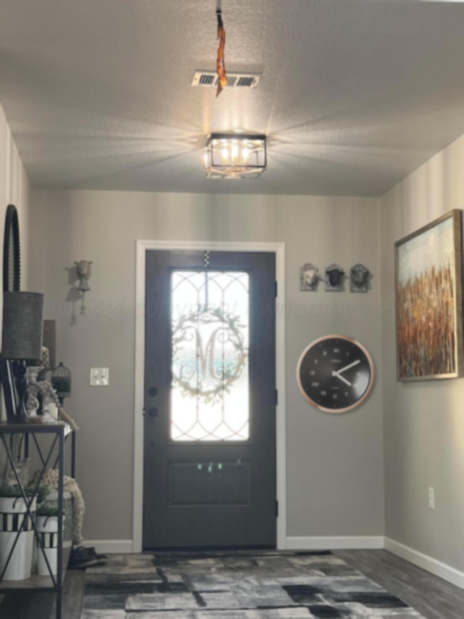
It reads 4.10
